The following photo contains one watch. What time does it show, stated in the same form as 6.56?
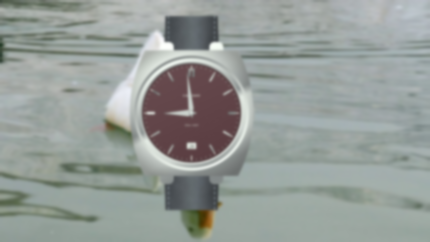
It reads 8.59
